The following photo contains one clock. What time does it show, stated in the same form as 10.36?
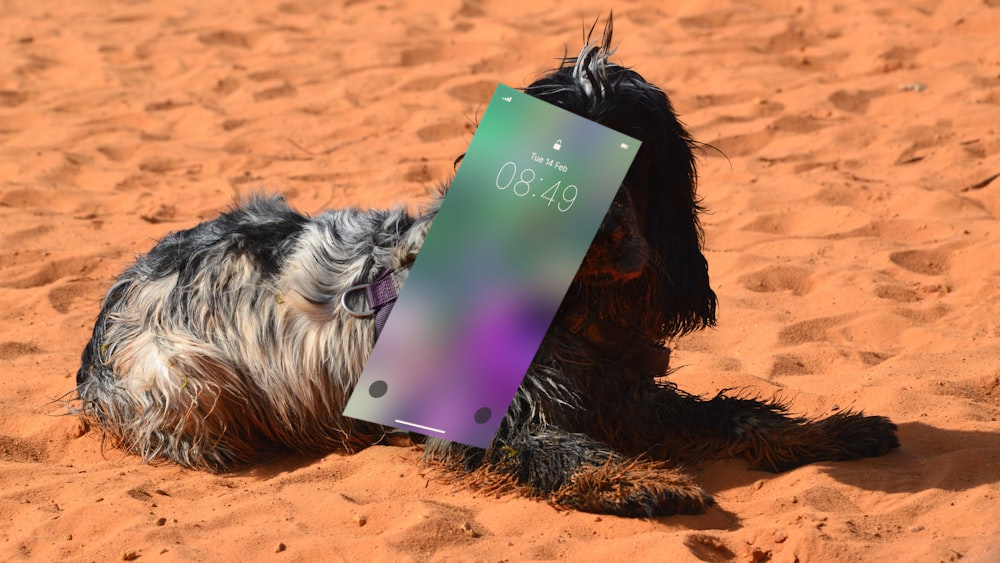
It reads 8.49
